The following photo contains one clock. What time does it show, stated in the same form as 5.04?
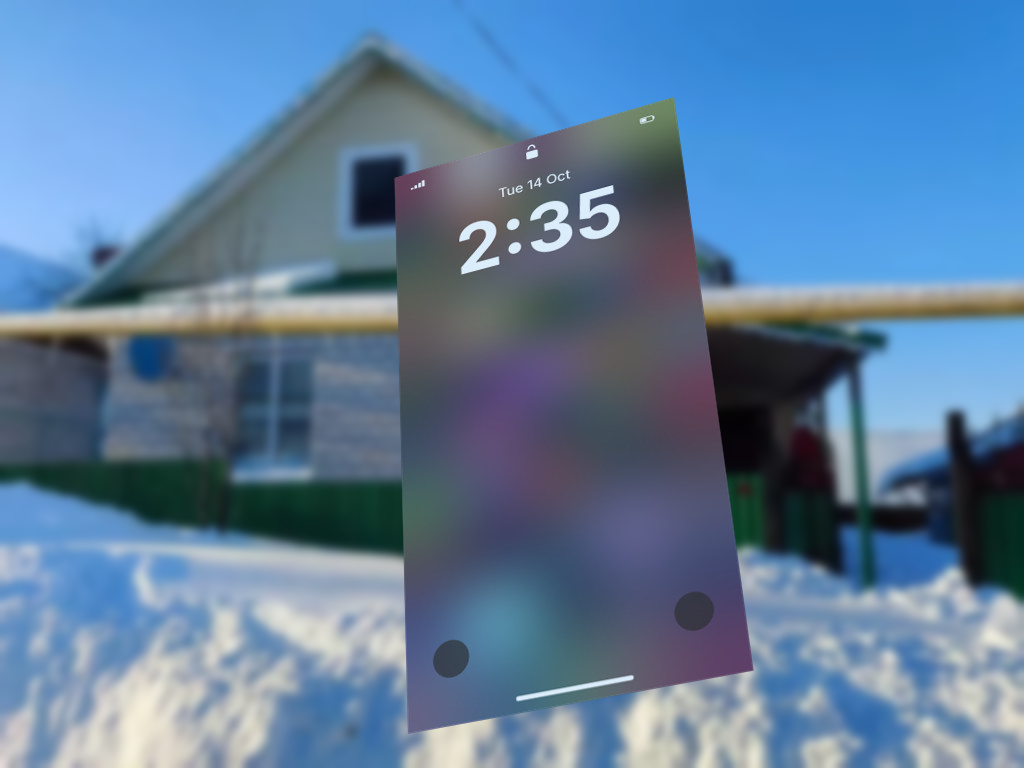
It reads 2.35
